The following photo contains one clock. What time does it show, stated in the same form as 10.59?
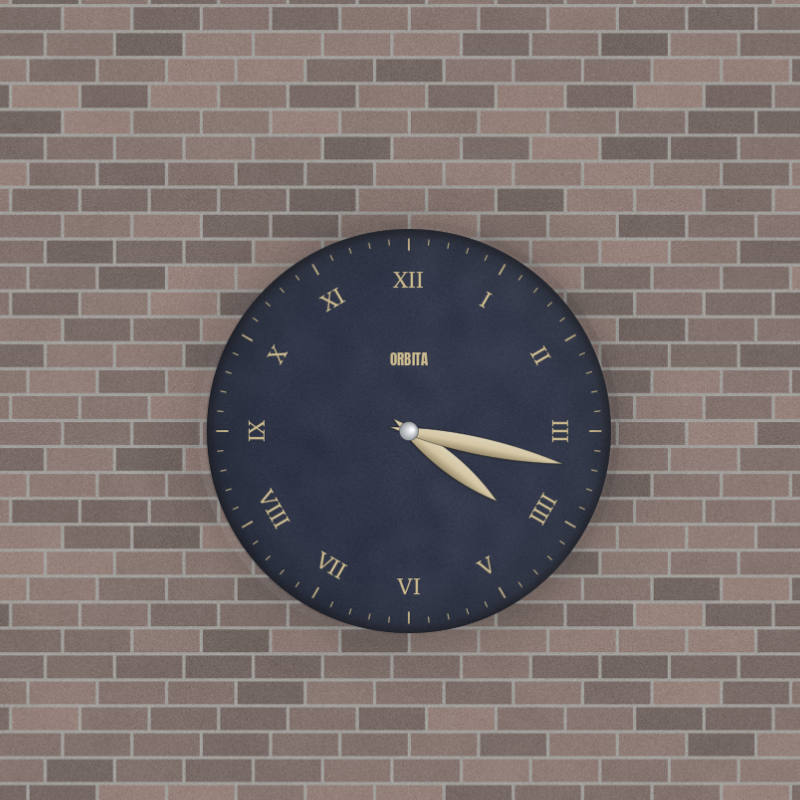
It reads 4.17
